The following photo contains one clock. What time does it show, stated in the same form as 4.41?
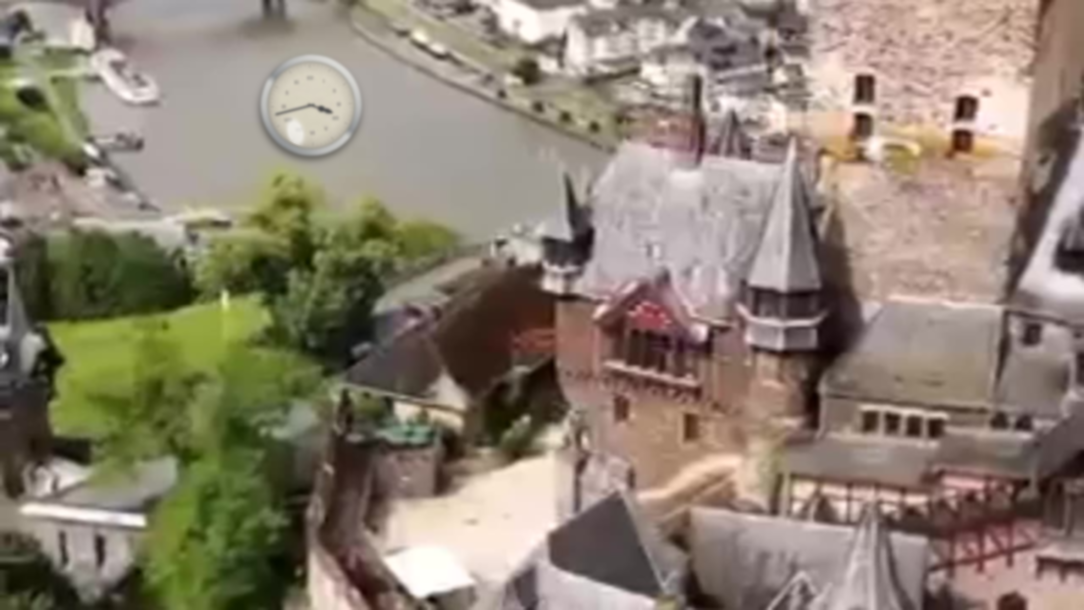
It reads 3.43
